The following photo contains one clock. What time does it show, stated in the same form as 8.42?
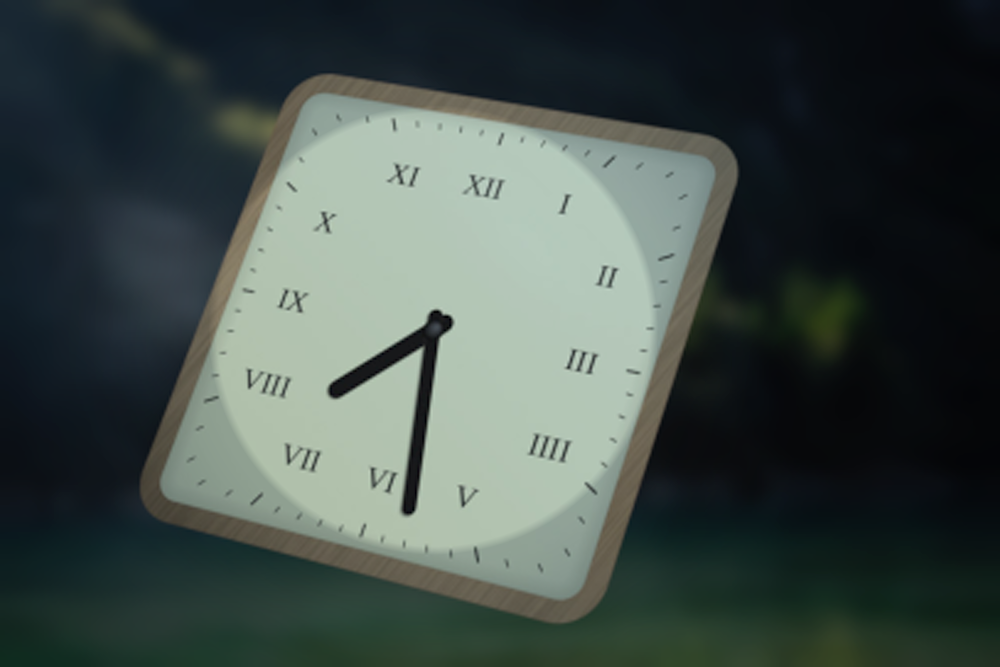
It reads 7.28
